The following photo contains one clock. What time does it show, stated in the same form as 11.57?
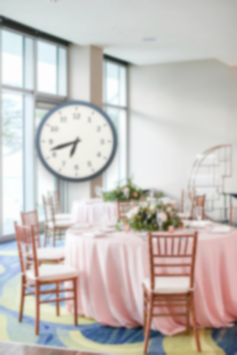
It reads 6.42
